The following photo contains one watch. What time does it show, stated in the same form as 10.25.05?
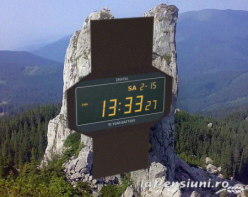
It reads 13.33.27
